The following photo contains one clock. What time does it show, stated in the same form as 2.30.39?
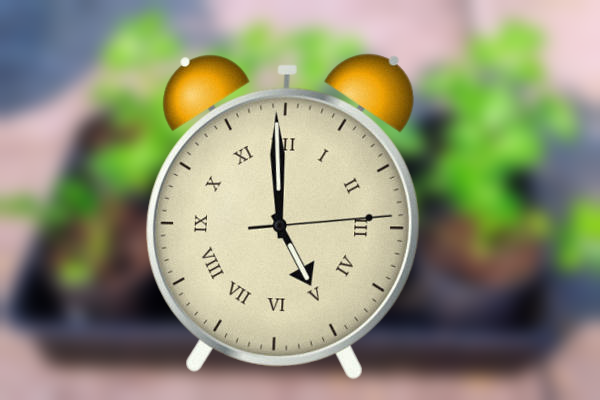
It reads 4.59.14
